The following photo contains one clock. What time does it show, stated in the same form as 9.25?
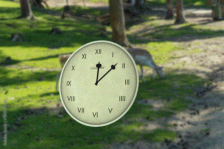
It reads 12.08
